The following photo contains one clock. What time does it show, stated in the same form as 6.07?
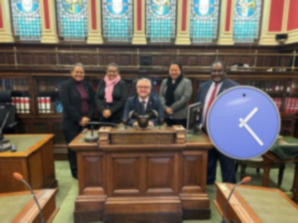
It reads 1.23
